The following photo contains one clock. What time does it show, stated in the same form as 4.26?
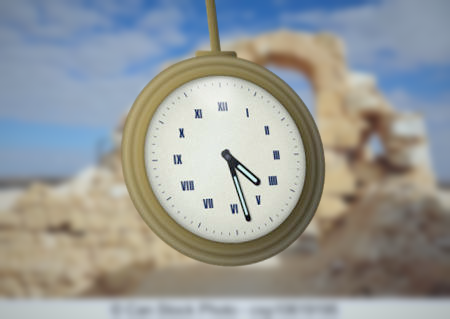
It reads 4.28
